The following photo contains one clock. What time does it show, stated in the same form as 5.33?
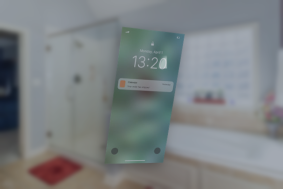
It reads 13.20
